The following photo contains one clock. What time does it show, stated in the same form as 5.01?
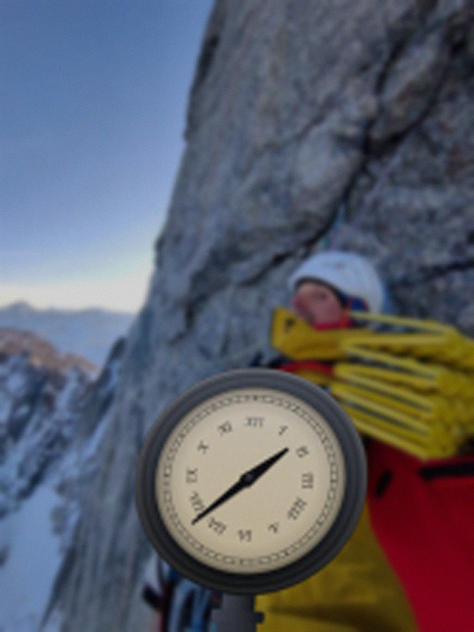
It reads 1.38
